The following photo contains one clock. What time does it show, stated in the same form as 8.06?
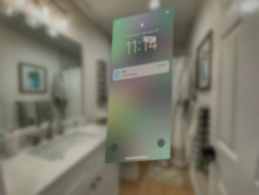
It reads 11.14
